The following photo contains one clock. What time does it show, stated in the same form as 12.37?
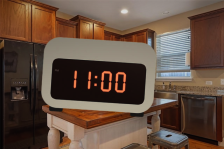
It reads 11.00
